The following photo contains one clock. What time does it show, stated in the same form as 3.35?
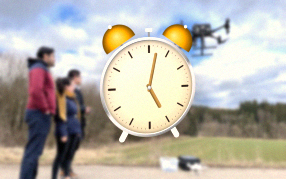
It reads 5.02
